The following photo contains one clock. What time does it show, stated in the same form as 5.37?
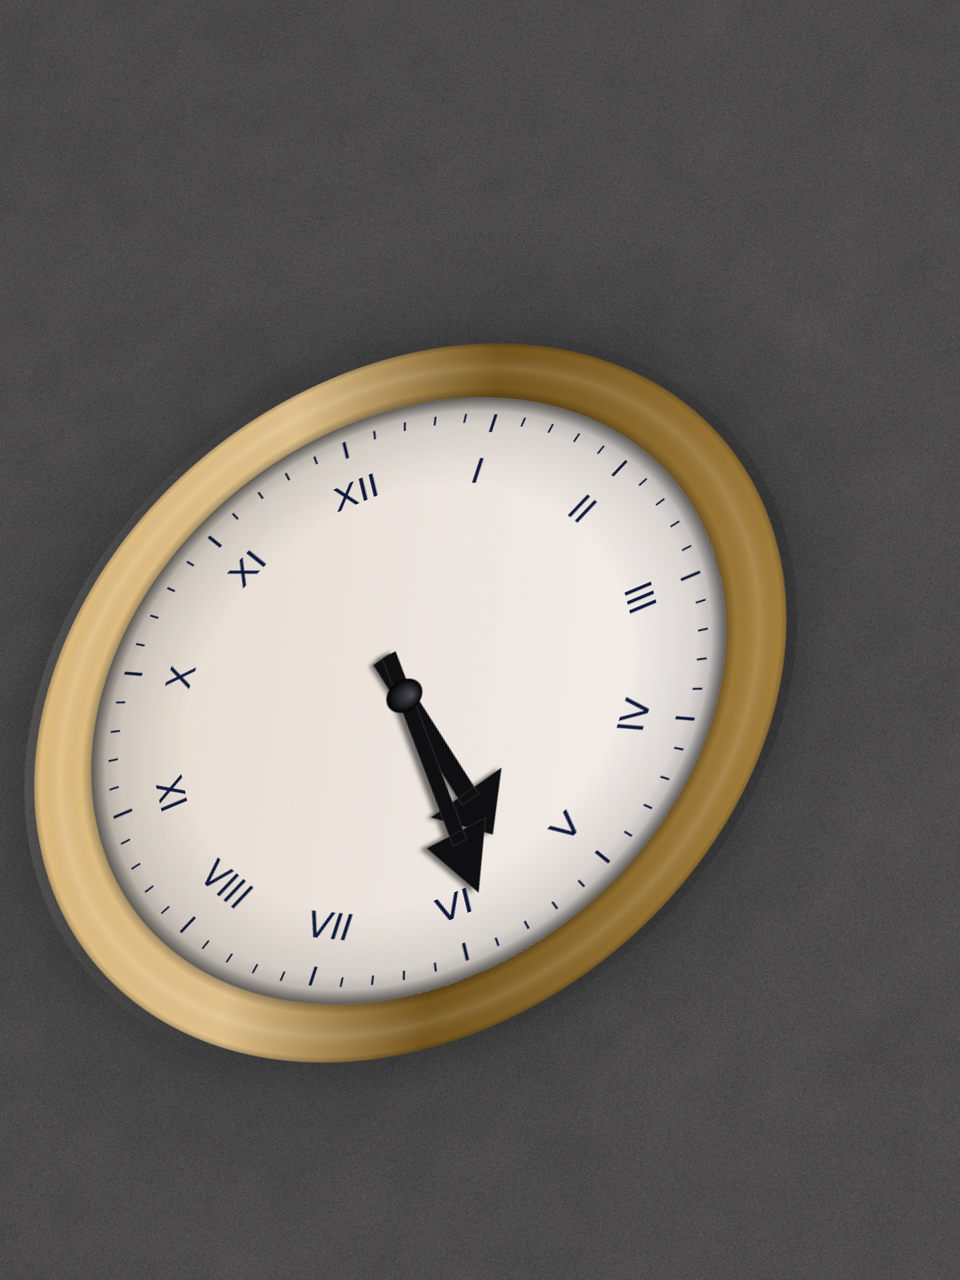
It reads 5.29
